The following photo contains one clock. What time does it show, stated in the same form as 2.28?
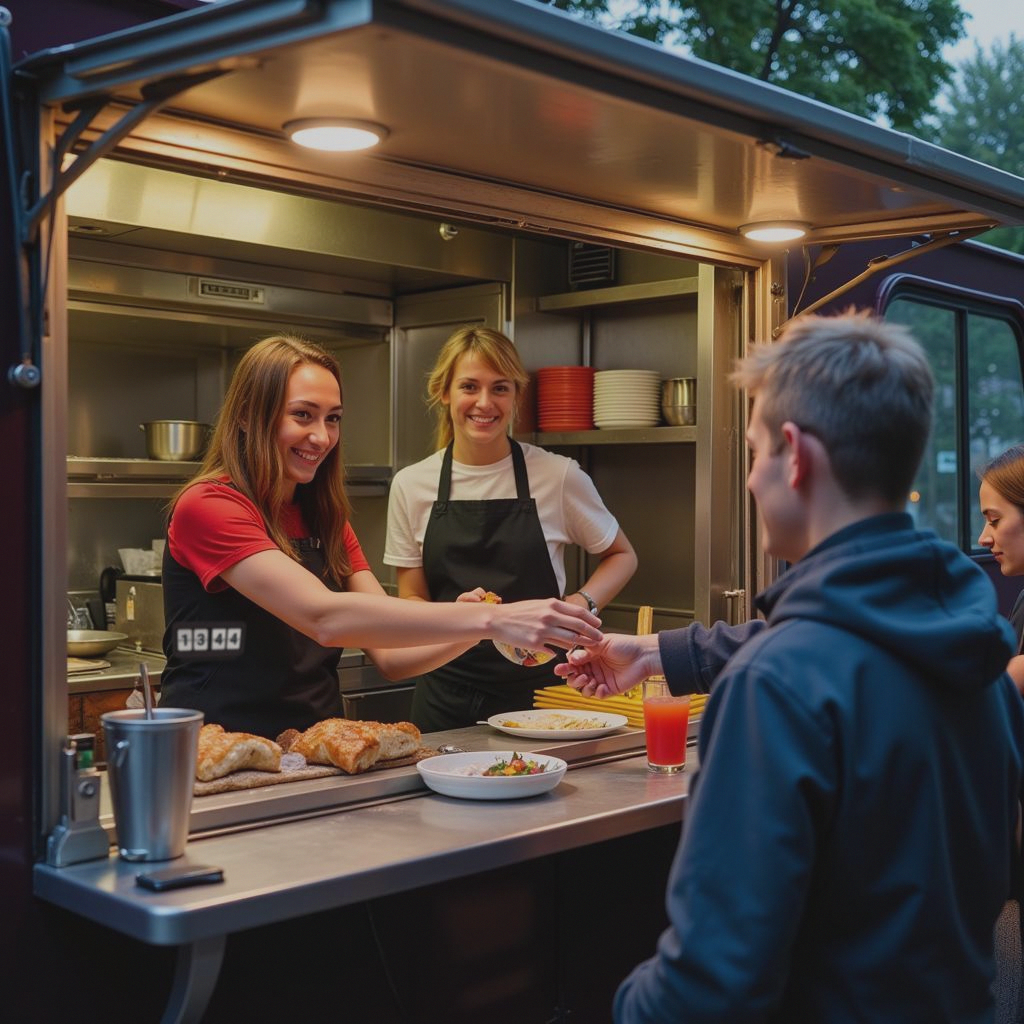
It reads 13.44
